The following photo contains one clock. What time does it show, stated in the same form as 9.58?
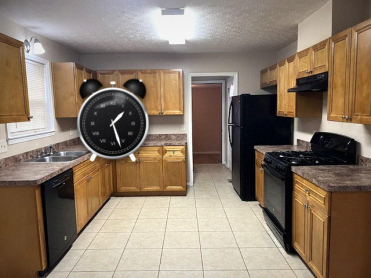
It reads 1.27
